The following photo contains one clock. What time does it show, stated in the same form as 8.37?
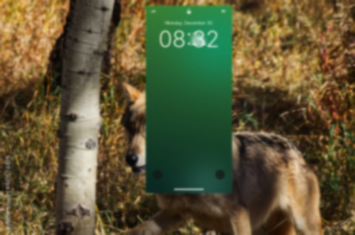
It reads 8.32
